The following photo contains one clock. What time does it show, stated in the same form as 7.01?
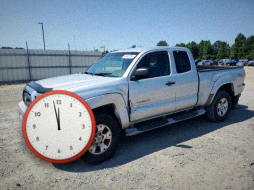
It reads 11.58
